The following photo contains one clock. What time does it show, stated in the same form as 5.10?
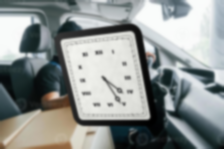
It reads 4.26
